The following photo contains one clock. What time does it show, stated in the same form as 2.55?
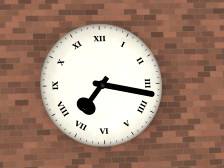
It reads 7.17
